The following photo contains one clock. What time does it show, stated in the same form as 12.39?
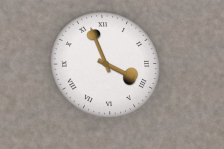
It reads 3.57
